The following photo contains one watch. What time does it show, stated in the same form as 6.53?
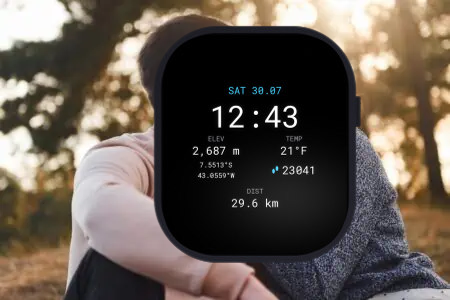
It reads 12.43
